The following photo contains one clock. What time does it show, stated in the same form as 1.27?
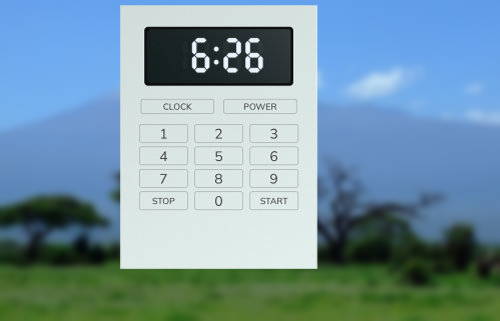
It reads 6.26
